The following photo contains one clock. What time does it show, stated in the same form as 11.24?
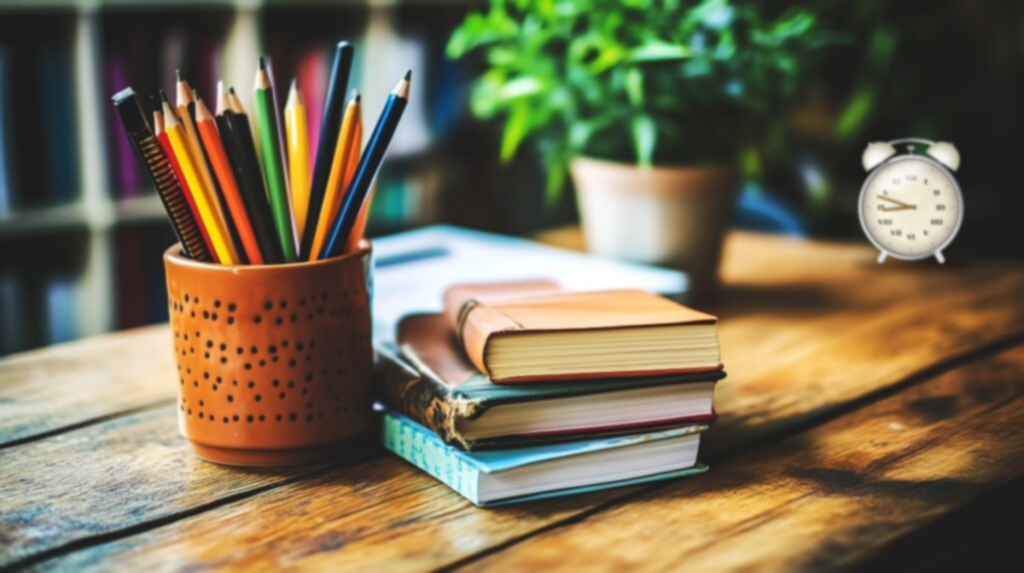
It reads 8.48
